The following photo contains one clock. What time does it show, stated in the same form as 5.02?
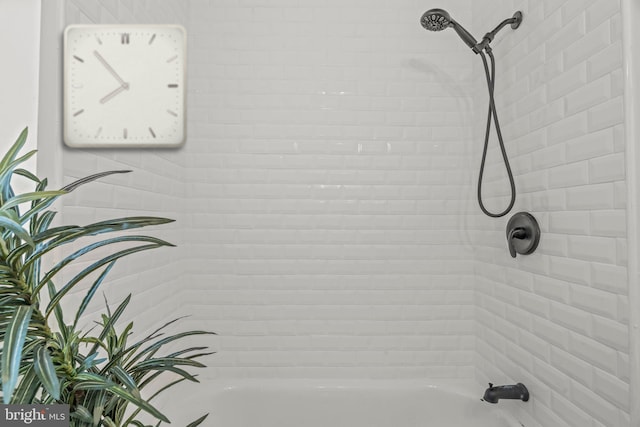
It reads 7.53
